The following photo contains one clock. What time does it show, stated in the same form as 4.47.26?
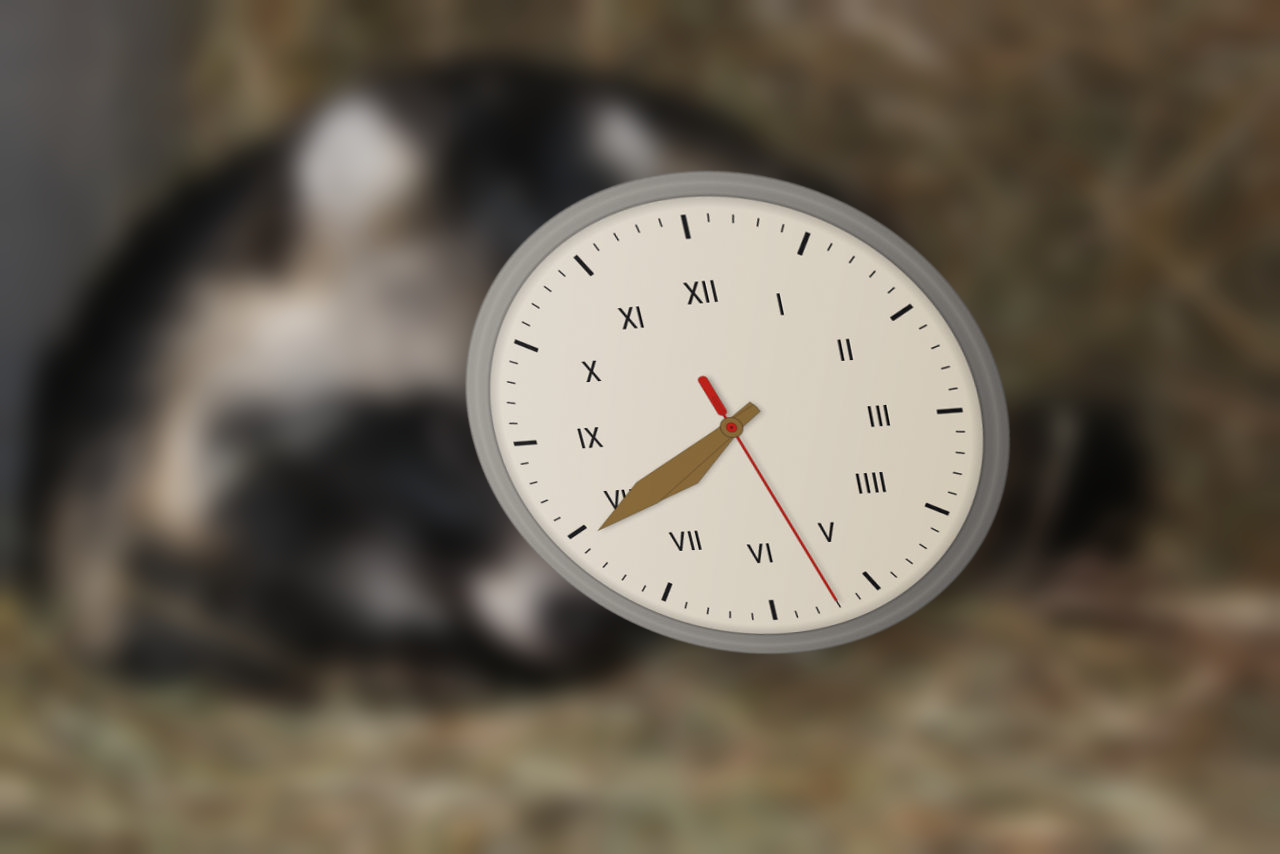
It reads 7.39.27
